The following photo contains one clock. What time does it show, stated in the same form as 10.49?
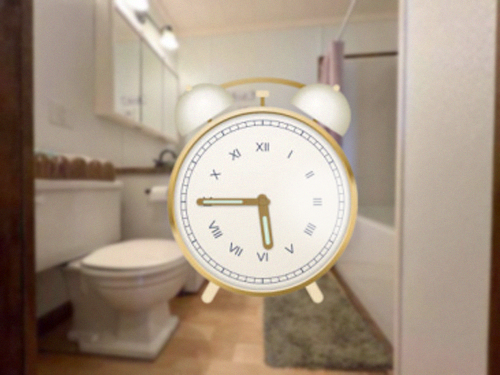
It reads 5.45
